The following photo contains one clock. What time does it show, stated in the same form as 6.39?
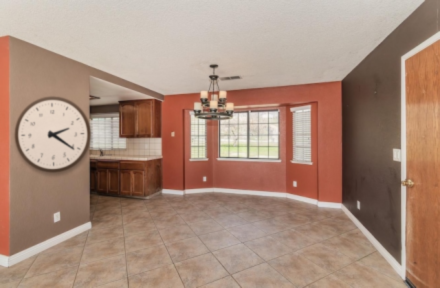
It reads 2.21
